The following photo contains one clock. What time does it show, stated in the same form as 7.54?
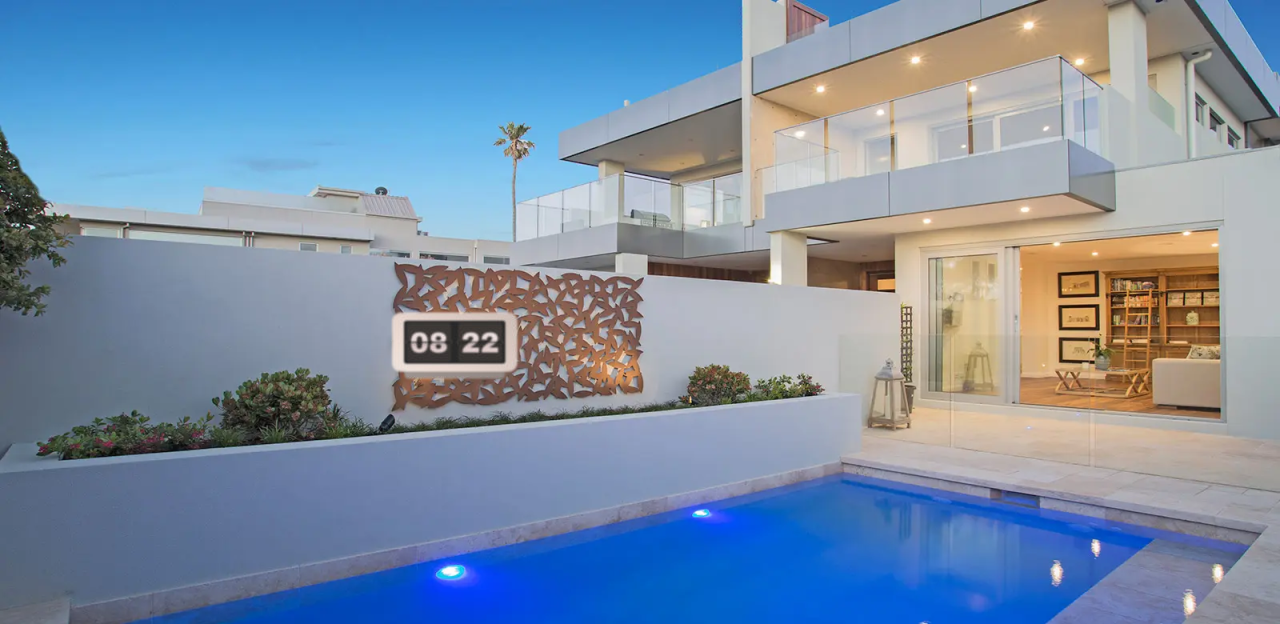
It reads 8.22
